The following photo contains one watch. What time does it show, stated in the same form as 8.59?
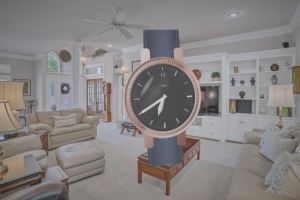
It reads 6.40
